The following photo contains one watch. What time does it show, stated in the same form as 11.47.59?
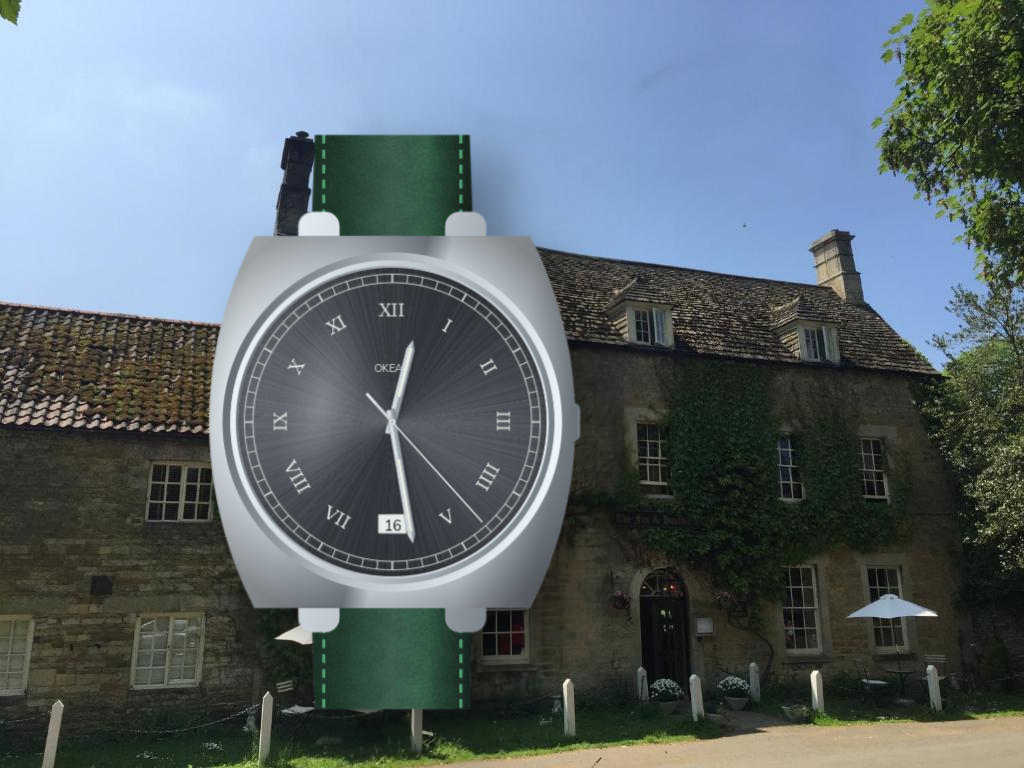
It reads 12.28.23
